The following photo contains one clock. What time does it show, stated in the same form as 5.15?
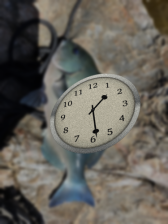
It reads 1.29
